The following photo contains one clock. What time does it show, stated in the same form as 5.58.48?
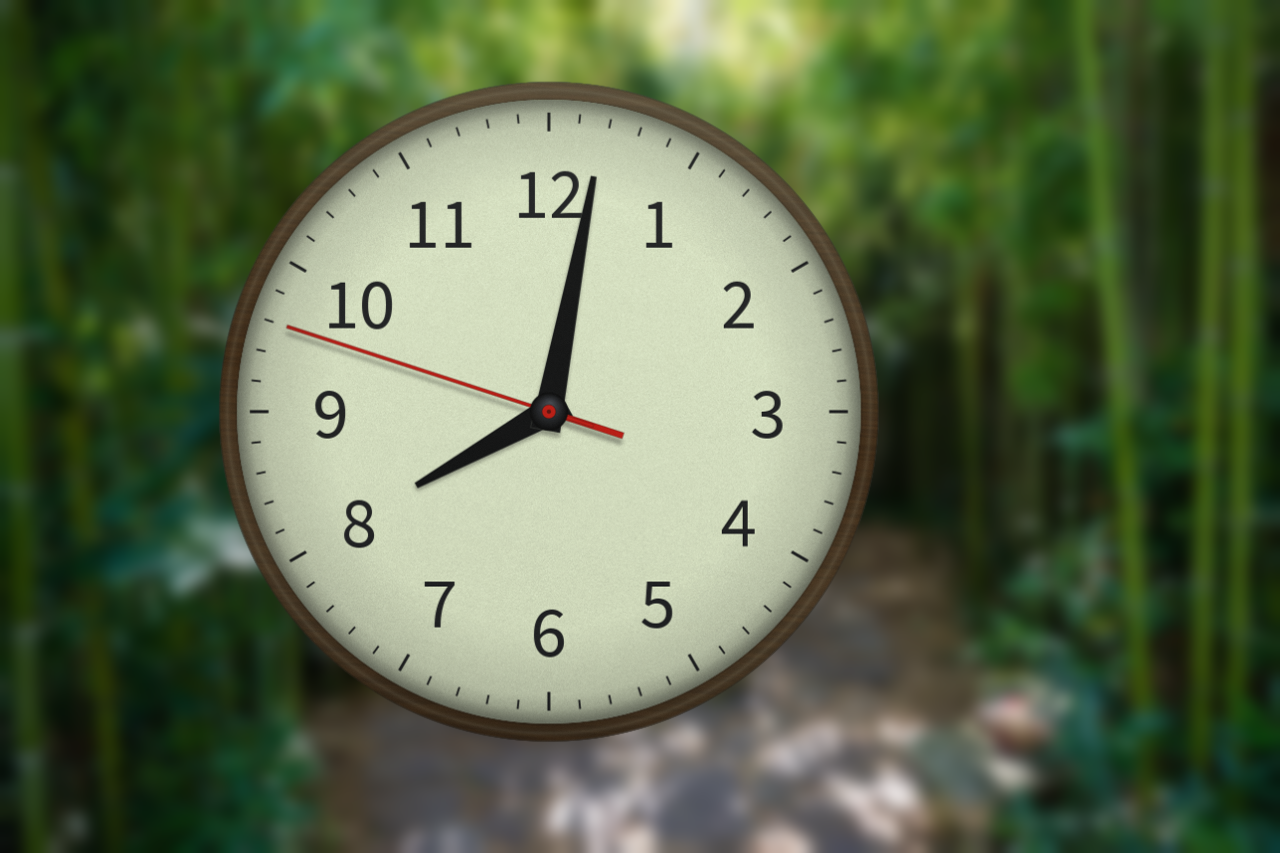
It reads 8.01.48
